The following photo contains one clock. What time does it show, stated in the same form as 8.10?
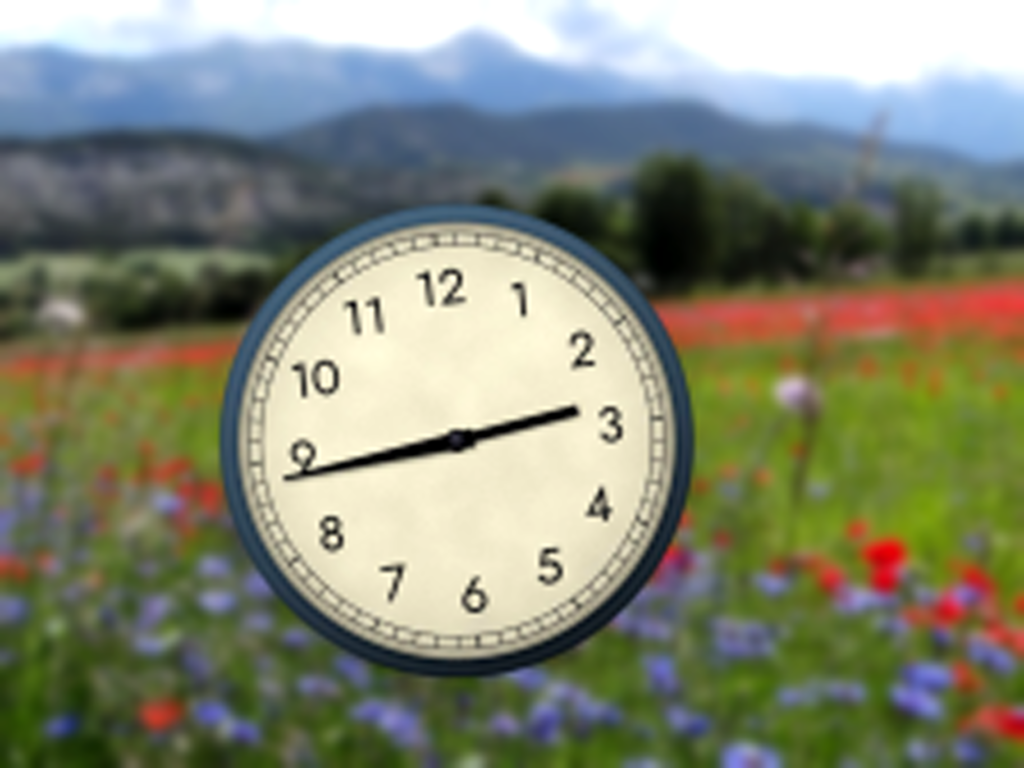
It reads 2.44
